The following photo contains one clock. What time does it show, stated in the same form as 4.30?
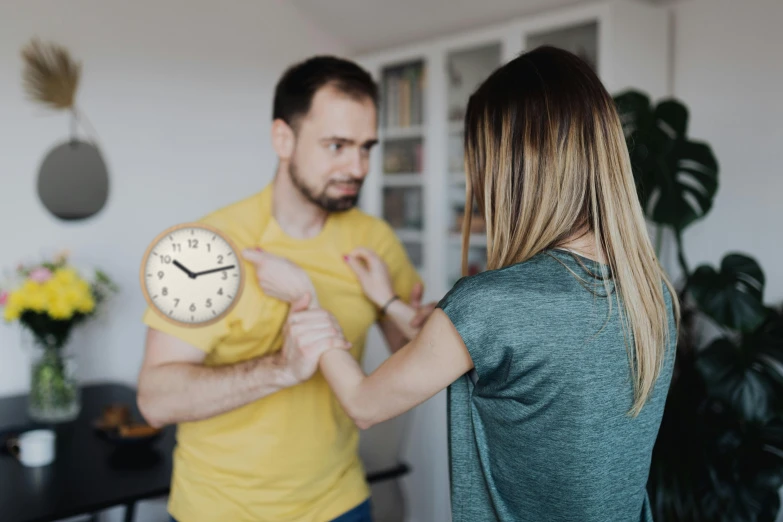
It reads 10.13
